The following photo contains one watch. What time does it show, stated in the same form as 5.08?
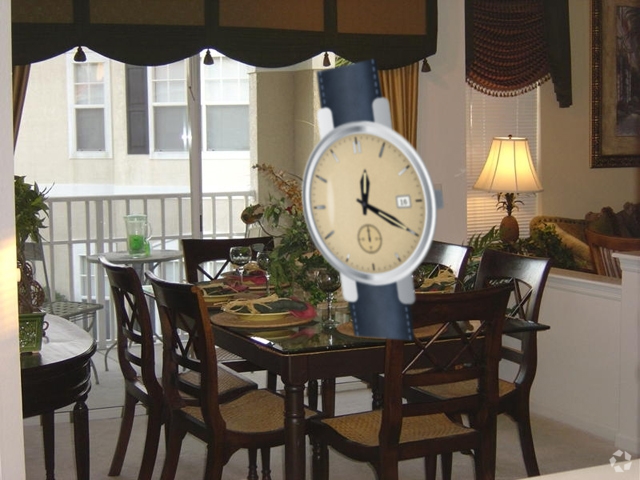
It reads 12.20
